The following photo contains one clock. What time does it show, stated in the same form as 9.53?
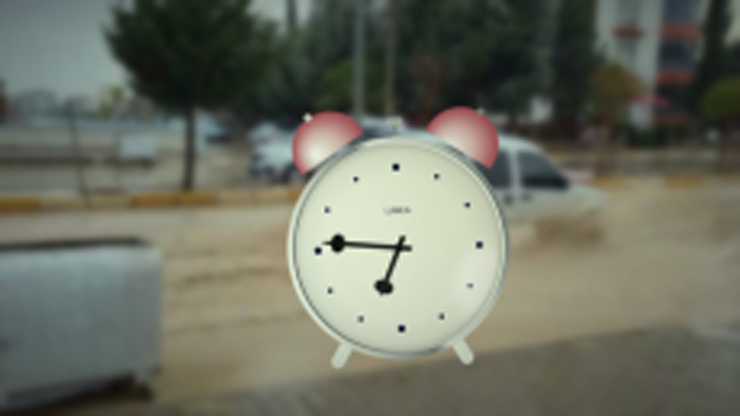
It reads 6.46
